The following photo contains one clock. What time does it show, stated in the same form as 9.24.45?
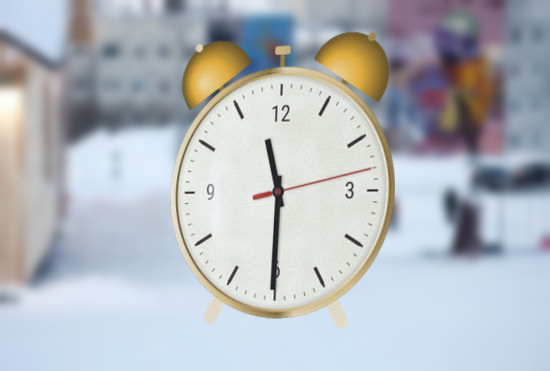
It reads 11.30.13
